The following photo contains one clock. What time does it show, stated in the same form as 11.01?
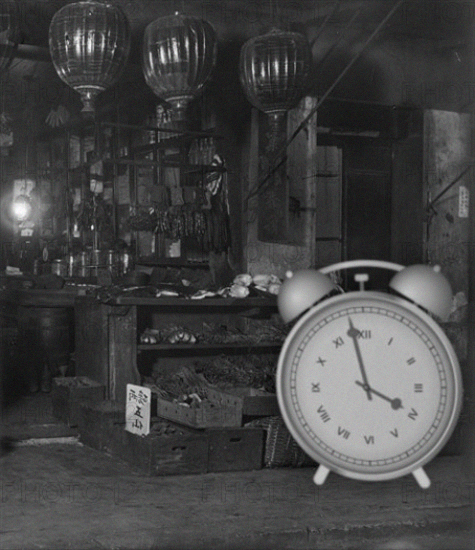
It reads 3.58
